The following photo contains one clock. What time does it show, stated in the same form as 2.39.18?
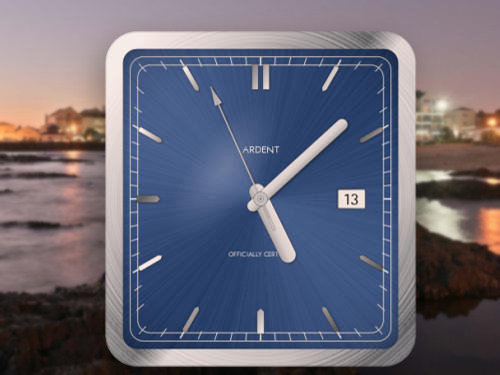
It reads 5.07.56
